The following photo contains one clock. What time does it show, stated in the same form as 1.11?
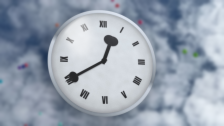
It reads 12.40
